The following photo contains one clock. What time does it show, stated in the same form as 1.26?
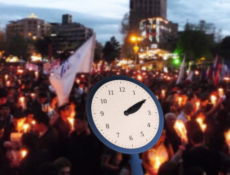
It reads 2.10
